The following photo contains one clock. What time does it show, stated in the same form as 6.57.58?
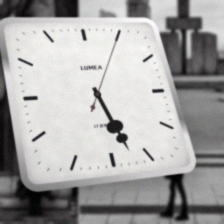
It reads 5.27.05
